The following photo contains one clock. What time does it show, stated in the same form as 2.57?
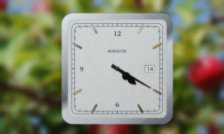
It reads 4.20
